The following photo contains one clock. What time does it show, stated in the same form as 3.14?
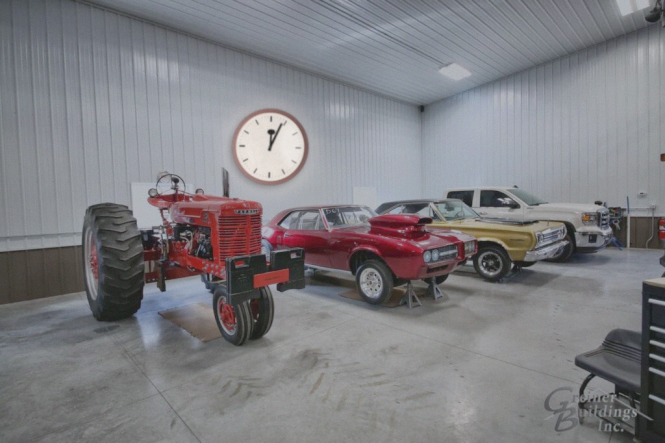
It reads 12.04
